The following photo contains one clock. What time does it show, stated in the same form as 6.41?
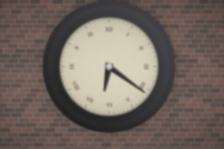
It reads 6.21
